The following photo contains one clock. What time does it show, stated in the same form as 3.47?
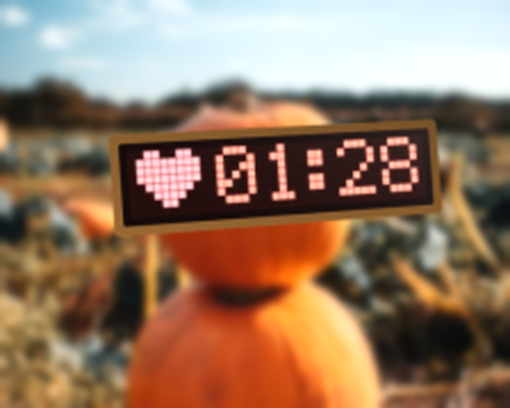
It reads 1.28
